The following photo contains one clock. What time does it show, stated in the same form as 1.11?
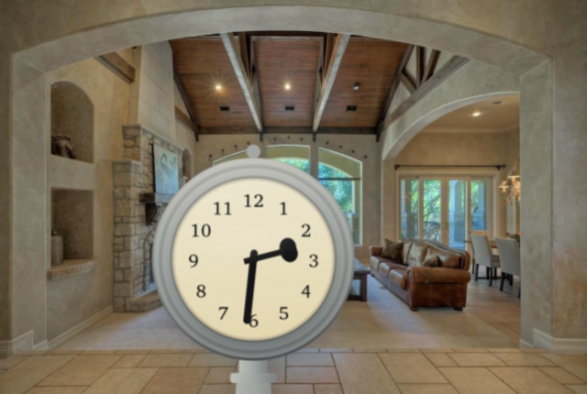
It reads 2.31
